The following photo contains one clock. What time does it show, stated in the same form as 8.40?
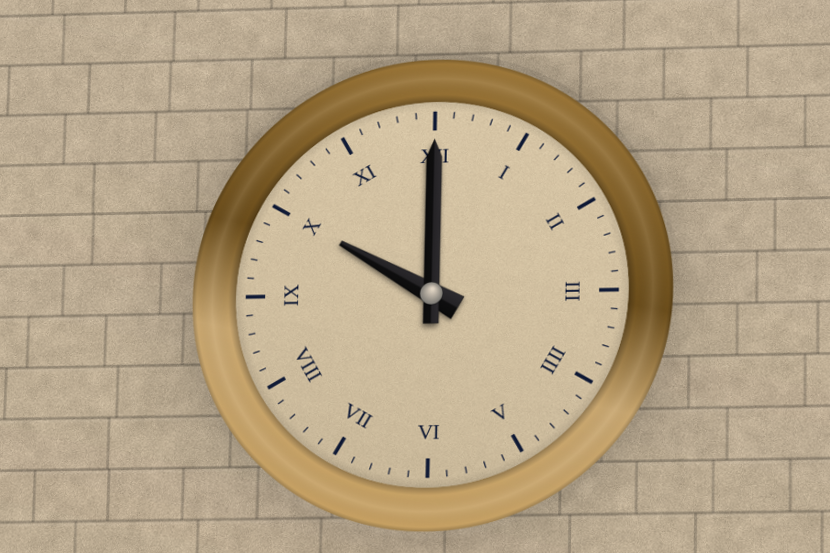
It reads 10.00
